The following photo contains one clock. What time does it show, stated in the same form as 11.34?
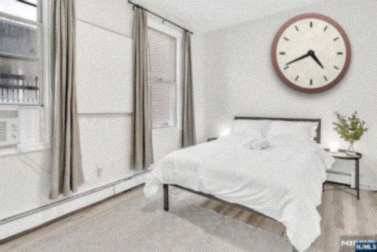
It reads 4.41
